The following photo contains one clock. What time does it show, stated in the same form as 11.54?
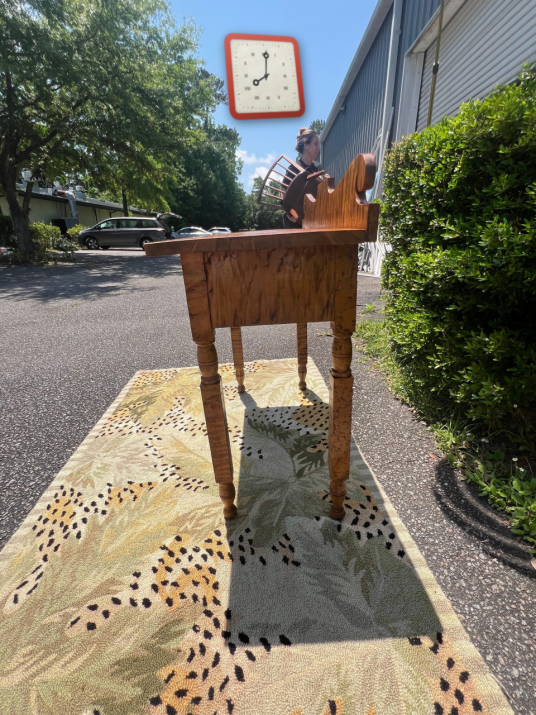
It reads 8.01
